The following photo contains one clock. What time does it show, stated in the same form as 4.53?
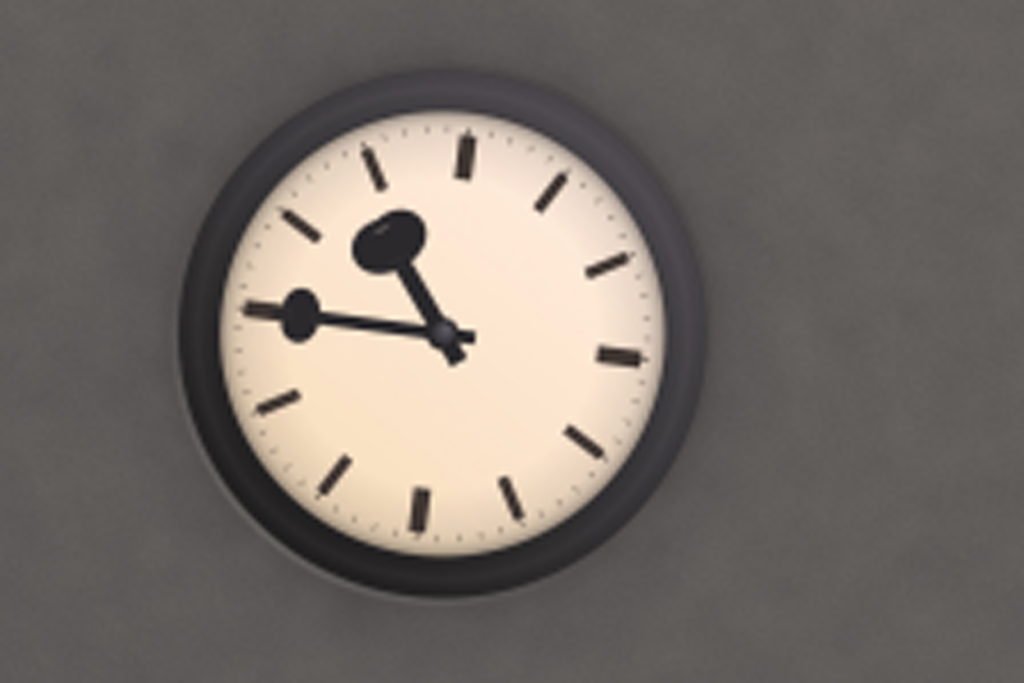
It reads 10.45
